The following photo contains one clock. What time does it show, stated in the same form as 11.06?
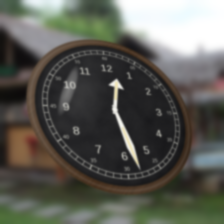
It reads 12.28
